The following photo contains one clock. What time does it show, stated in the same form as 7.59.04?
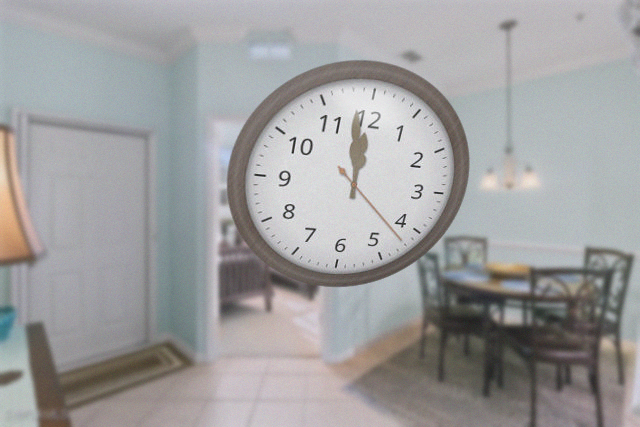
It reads 11.58.22
